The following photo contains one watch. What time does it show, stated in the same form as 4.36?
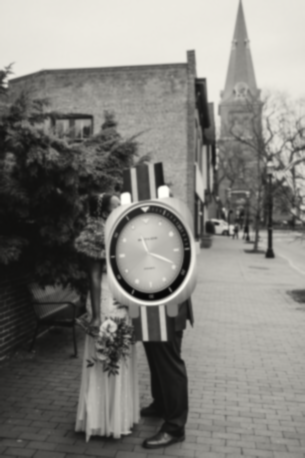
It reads 11.19
